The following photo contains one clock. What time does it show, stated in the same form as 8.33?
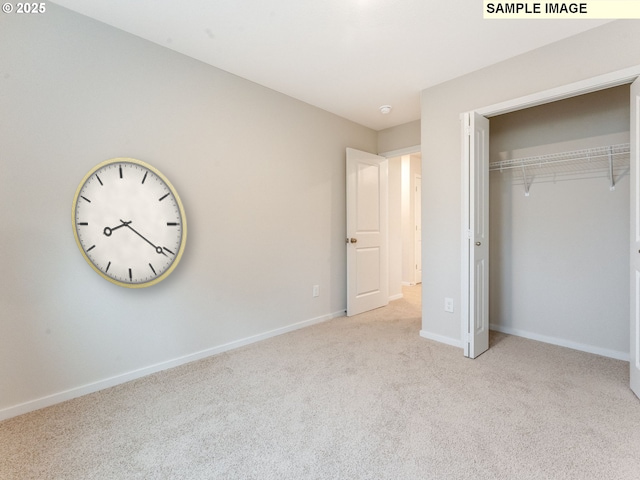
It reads 8.21
